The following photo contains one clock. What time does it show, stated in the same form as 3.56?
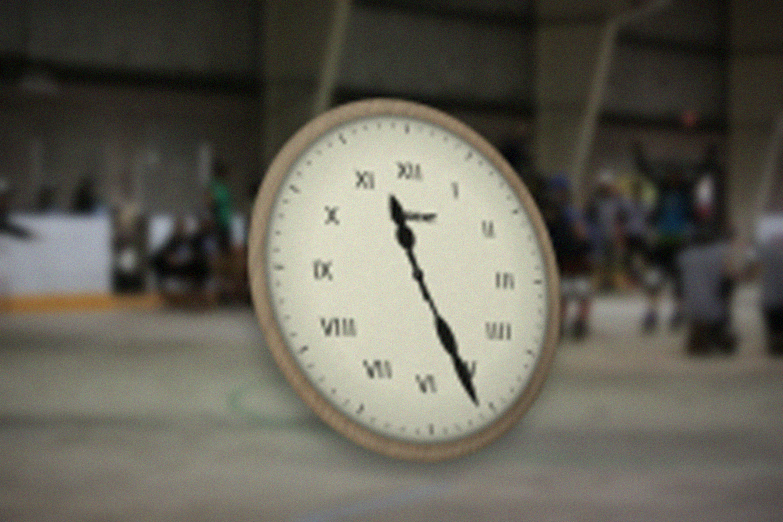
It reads 11.26
